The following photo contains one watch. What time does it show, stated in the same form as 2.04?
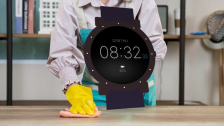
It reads 8.32
